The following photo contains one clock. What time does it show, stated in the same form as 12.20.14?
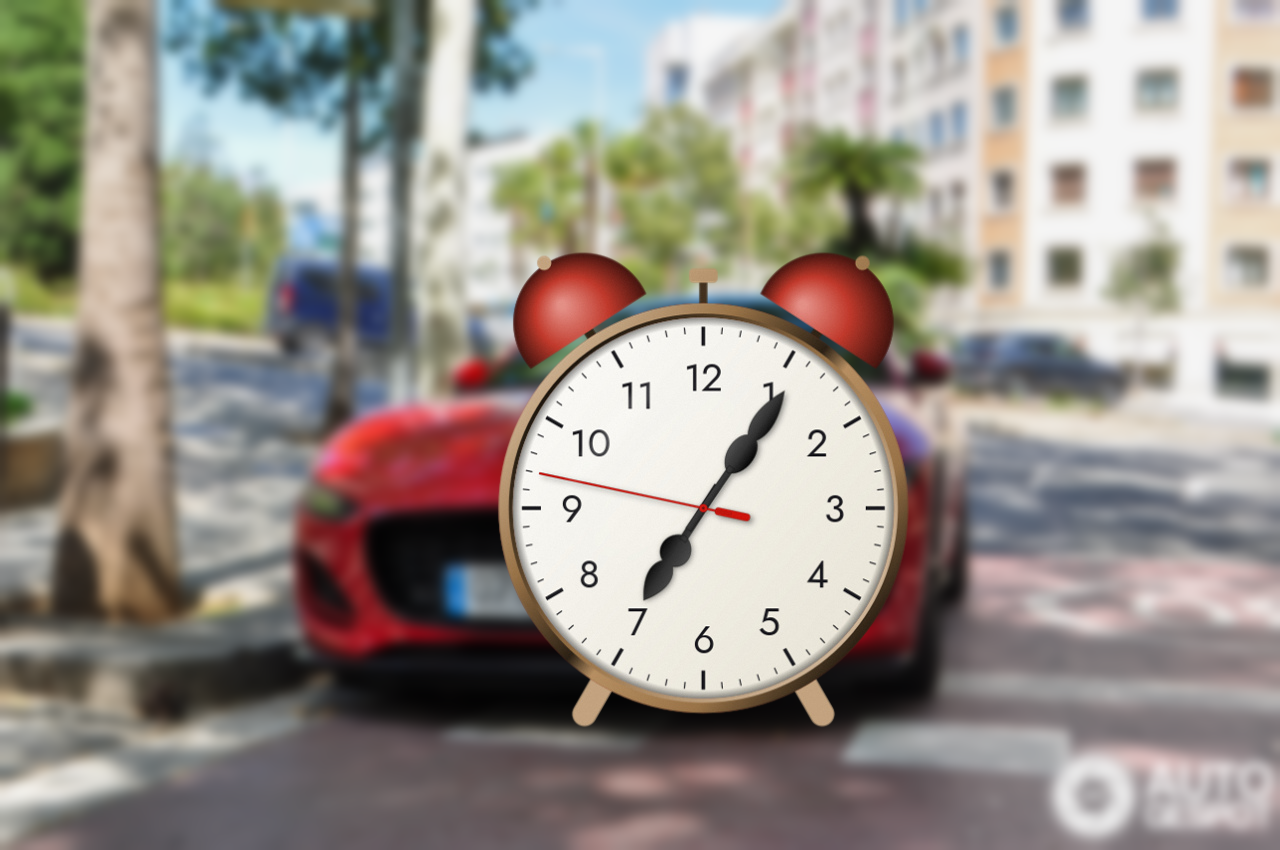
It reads 7.05.47
